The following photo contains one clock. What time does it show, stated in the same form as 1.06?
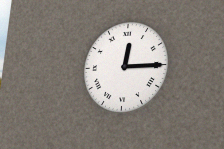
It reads 12.15
